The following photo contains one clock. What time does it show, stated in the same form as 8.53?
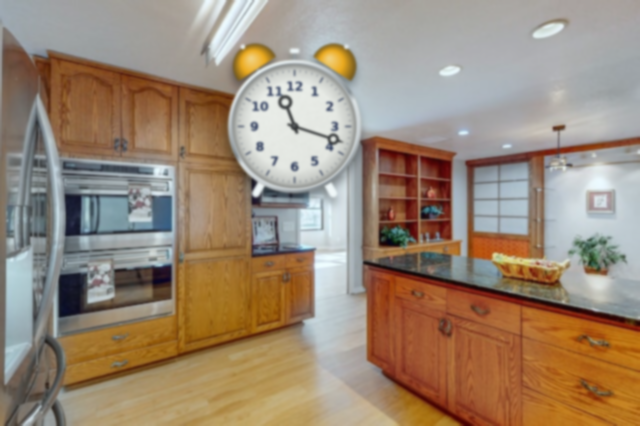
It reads 11.18
